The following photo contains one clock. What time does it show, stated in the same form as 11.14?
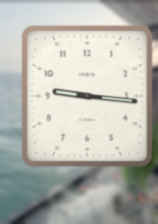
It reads 9.16
